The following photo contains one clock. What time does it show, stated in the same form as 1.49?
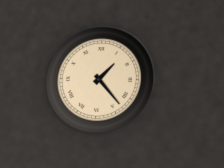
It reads 1.23
